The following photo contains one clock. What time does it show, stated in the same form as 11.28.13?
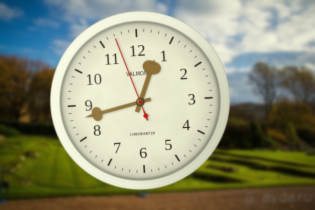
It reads 12.42.57
